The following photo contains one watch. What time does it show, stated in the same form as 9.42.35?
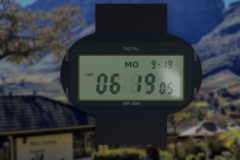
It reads 6.19.05
